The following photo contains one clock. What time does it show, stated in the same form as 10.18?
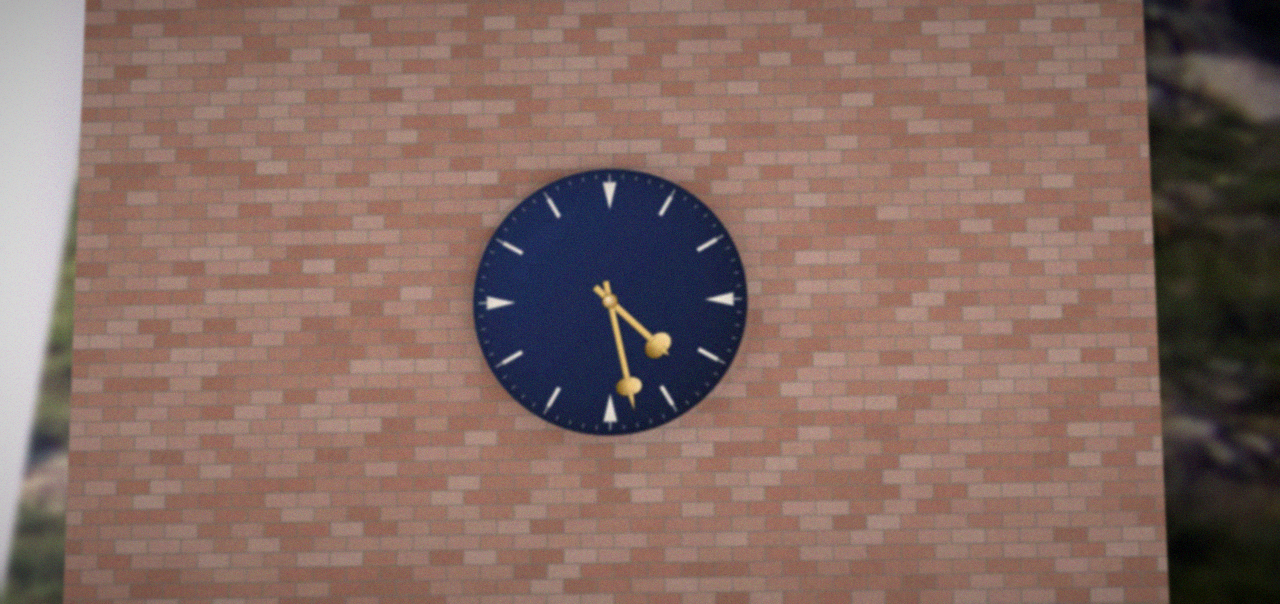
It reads 4.28
